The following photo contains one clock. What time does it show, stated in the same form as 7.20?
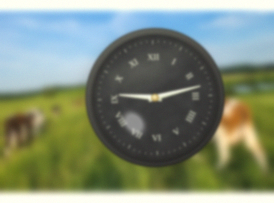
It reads 9.13
